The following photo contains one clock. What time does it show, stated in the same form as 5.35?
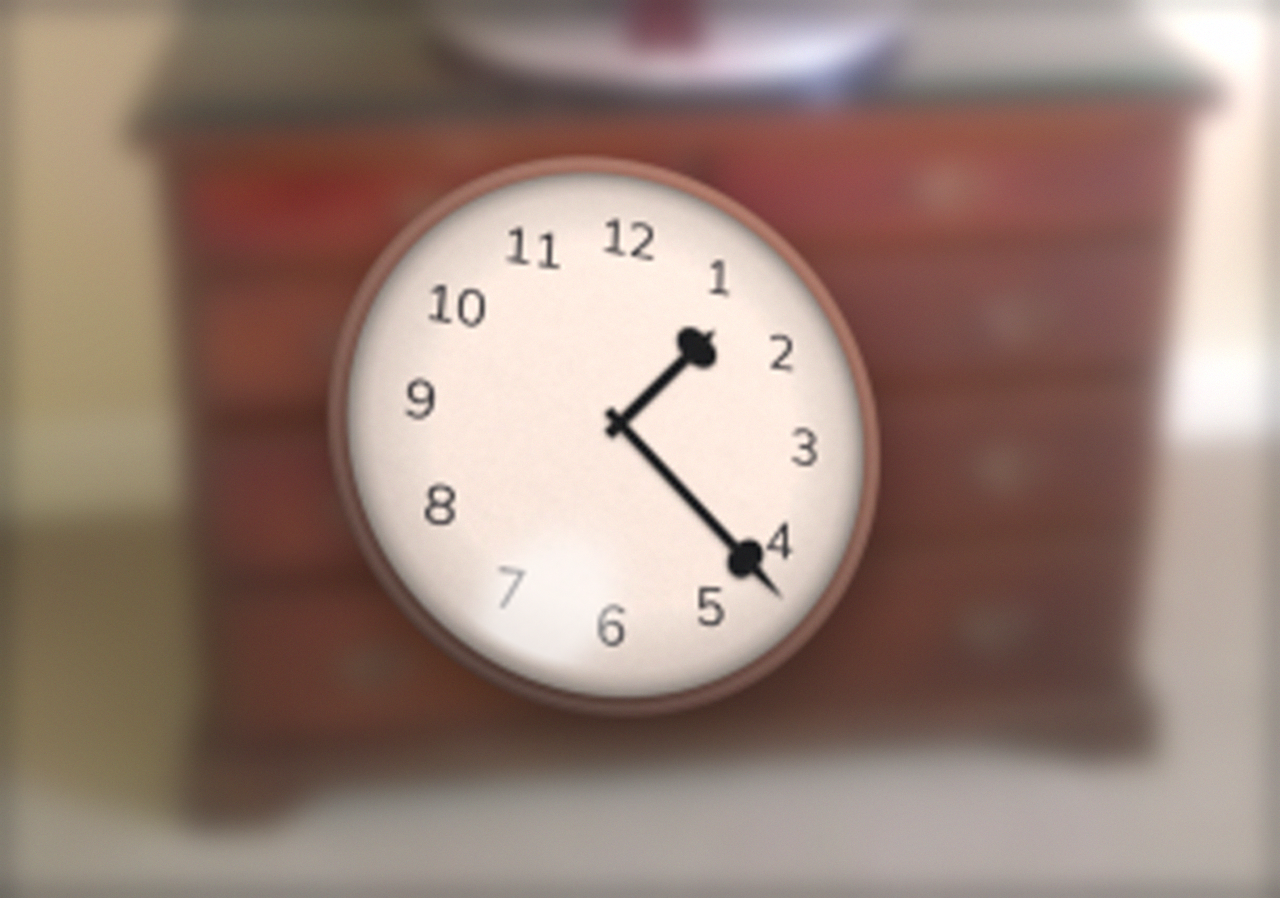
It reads 1.22
